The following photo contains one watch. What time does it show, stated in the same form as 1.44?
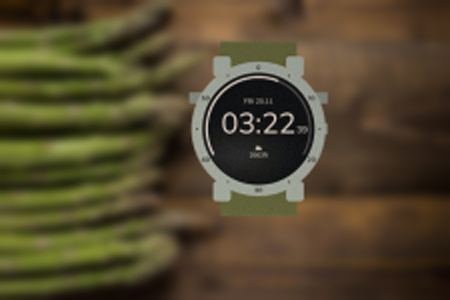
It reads 3.22
